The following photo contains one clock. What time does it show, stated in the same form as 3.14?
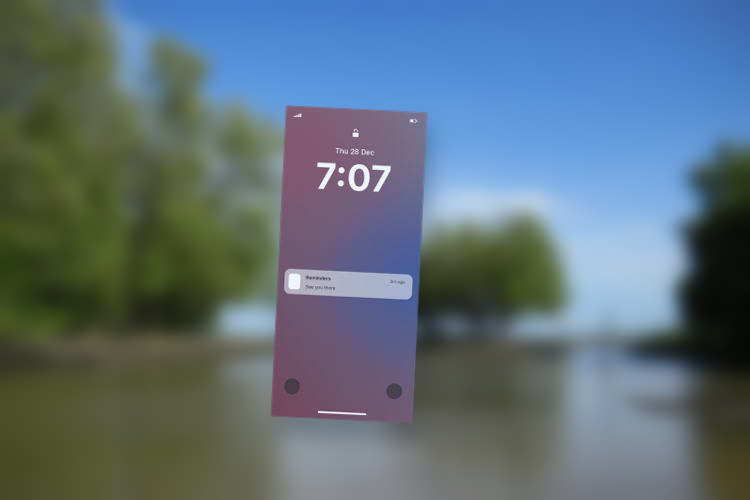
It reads 7.07
